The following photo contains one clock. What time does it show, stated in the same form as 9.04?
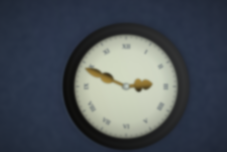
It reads 2.49
